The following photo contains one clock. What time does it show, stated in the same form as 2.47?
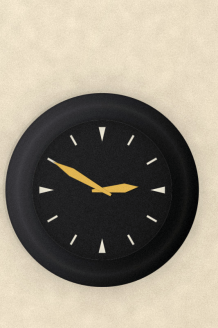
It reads 2.50
